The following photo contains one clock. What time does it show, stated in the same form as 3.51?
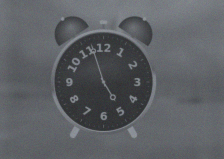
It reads 4.57
